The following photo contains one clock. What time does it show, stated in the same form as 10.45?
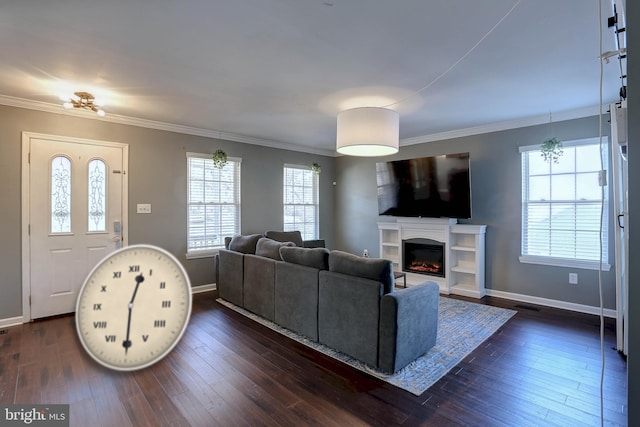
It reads 12.30
